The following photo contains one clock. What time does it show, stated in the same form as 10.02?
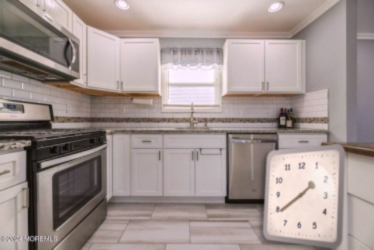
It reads 1.39
